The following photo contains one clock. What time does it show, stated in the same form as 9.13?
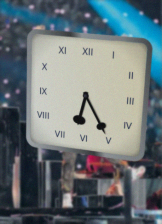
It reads 6.25
